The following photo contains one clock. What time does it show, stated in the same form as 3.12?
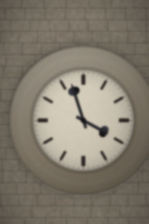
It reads 3.57
